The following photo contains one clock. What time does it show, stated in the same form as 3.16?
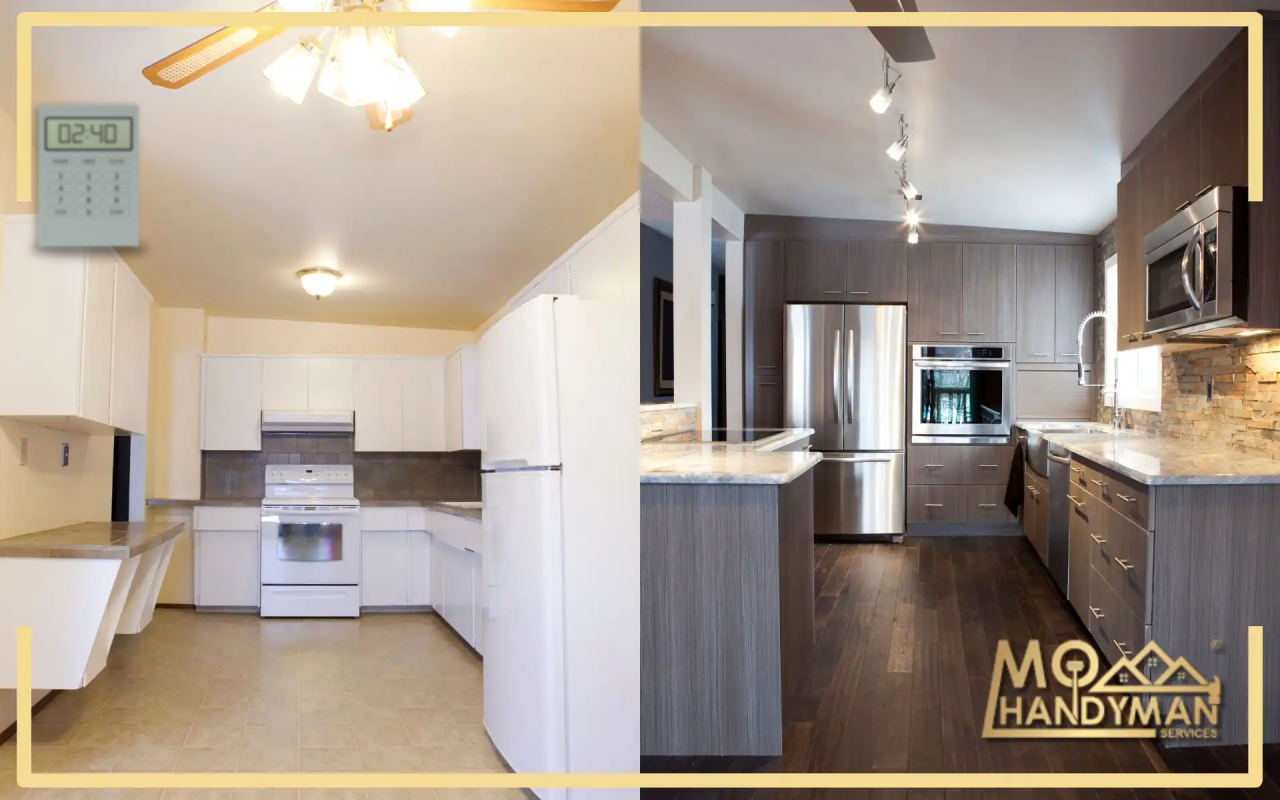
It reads 2.40
